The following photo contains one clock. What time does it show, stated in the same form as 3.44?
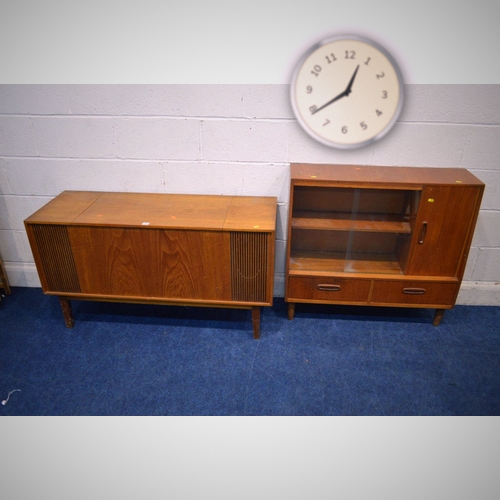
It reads 12.39
